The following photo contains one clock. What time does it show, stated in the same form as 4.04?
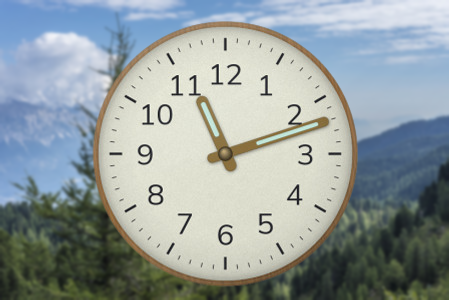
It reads 11.12
